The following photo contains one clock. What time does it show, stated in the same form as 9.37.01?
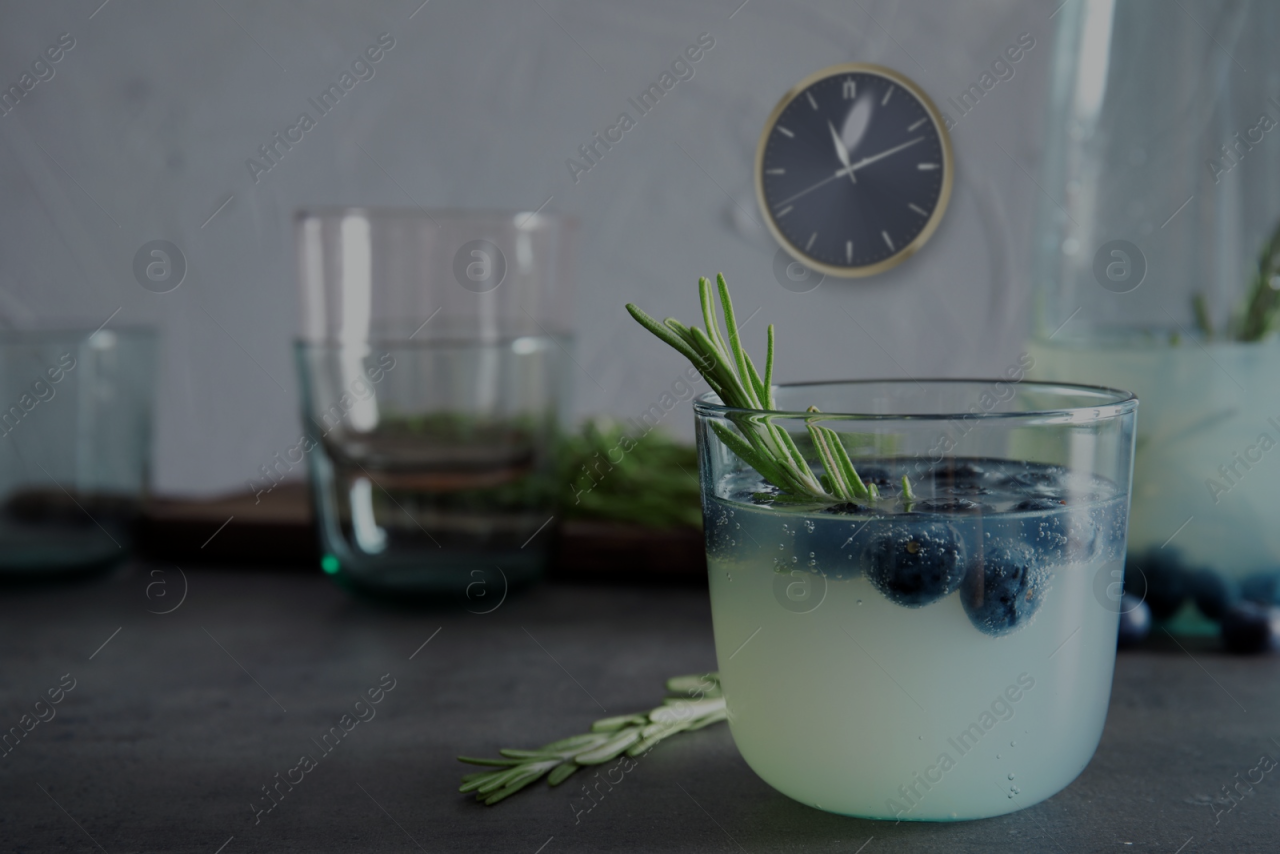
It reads 11.11.41
